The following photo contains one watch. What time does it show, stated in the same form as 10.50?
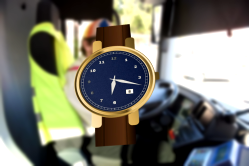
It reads 6.18
